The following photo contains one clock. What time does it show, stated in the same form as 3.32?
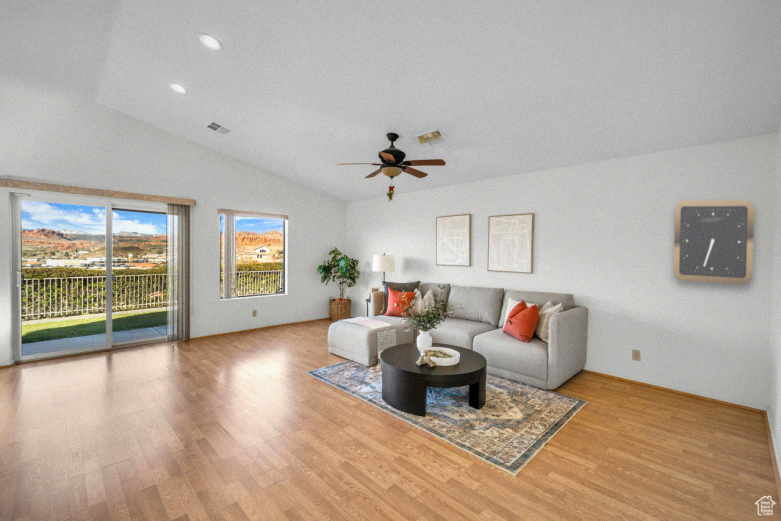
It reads 6.33
